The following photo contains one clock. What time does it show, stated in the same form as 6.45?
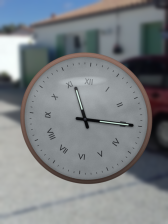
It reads 11.15
